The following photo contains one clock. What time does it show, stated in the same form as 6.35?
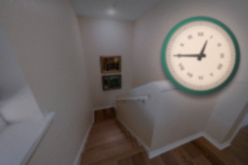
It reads 12.45
